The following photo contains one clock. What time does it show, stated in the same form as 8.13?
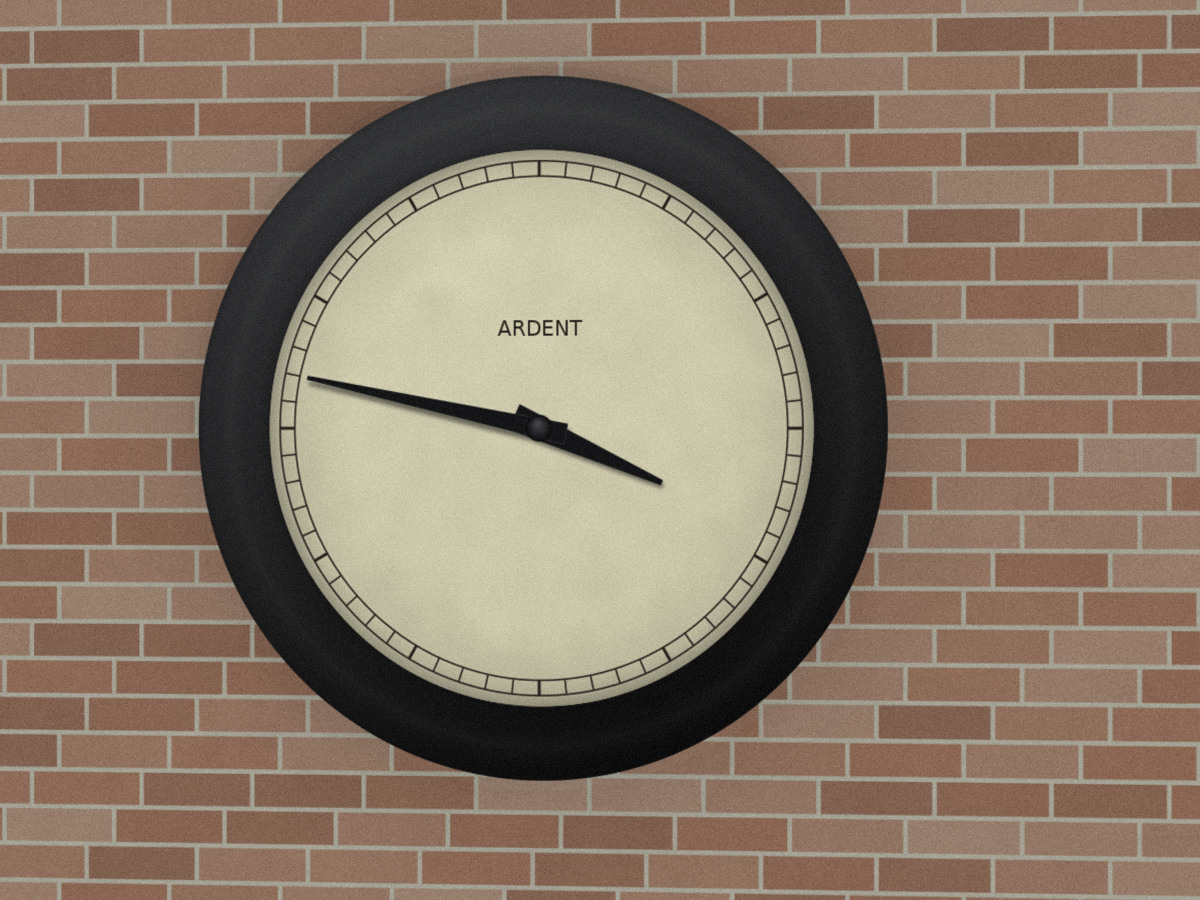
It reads 3.47
